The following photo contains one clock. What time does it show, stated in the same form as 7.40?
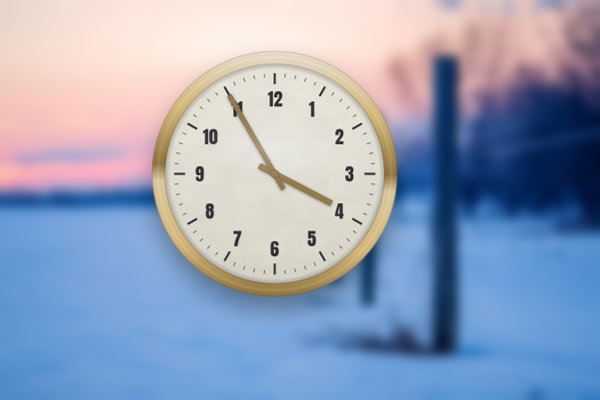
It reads 3.55
